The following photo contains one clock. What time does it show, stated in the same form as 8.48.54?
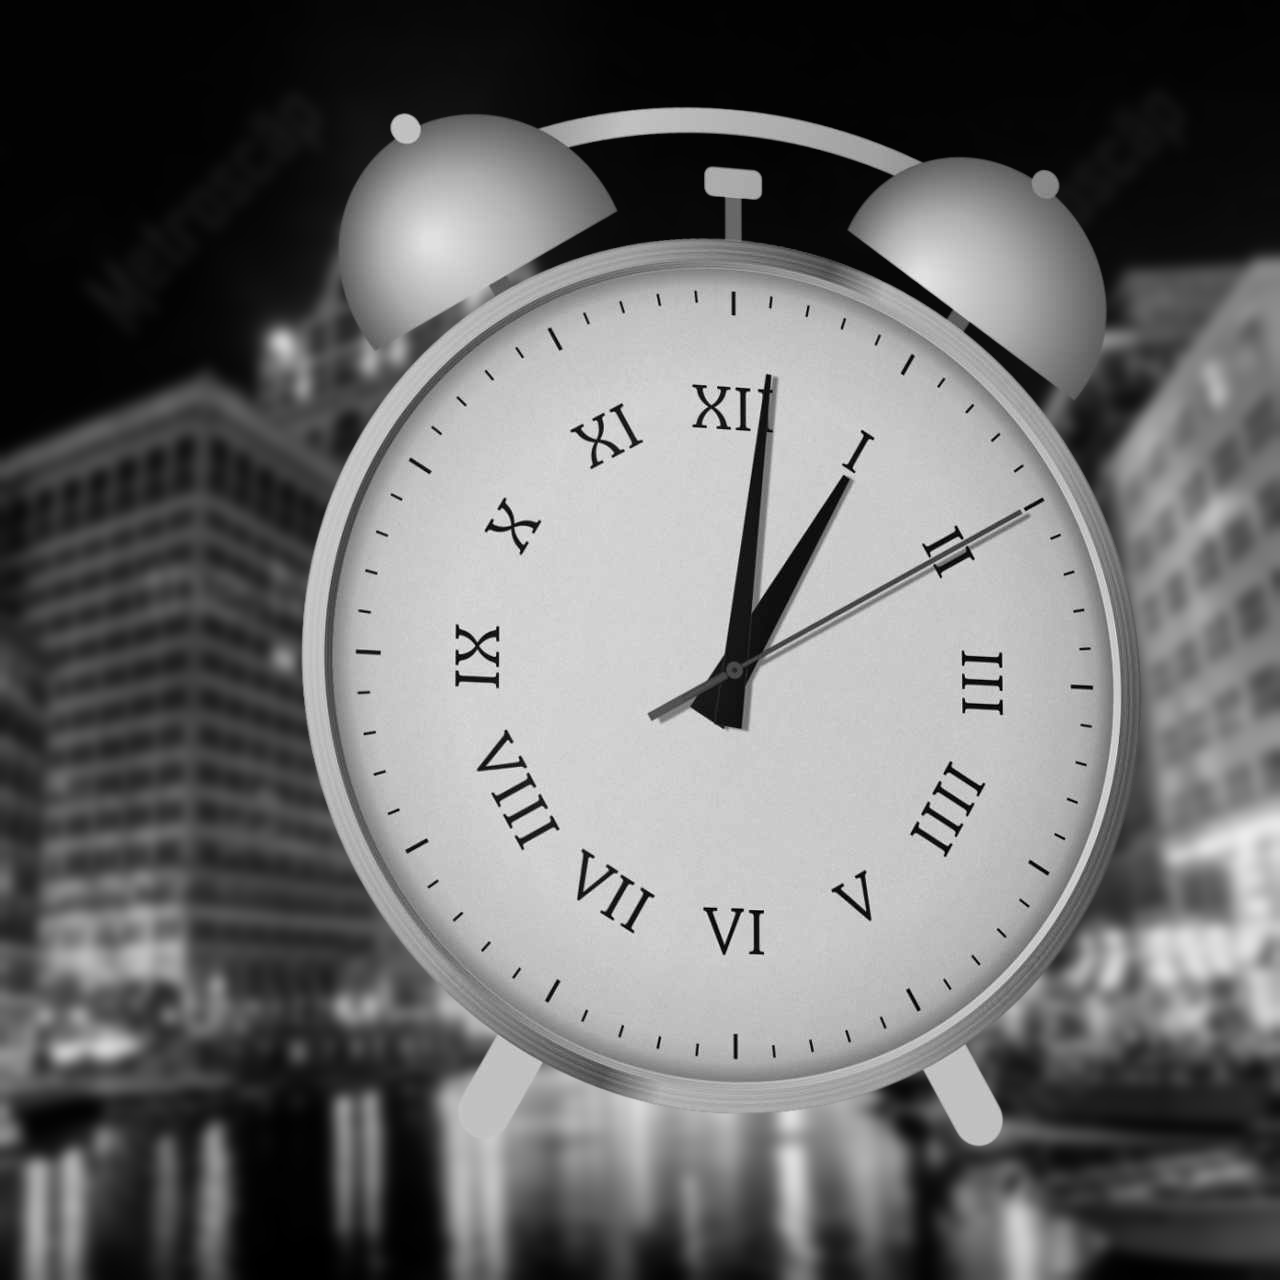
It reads 1.01.10
